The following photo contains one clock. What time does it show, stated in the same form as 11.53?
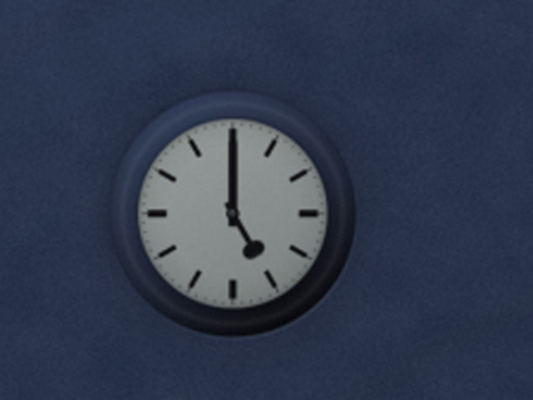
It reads 5.00
